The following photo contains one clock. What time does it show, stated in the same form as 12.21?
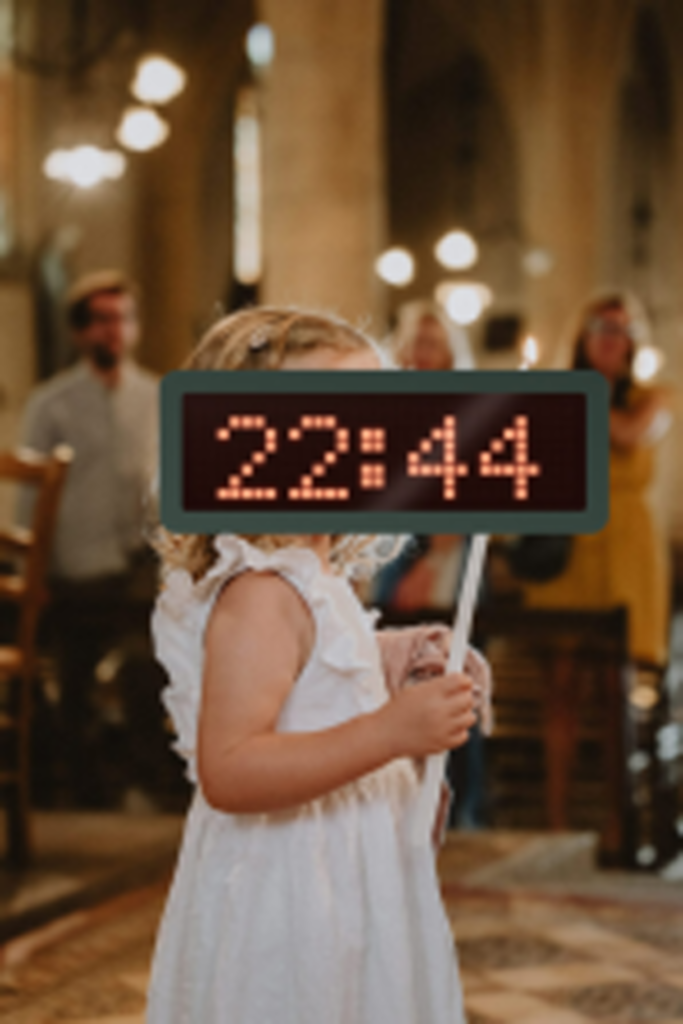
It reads 22.44
